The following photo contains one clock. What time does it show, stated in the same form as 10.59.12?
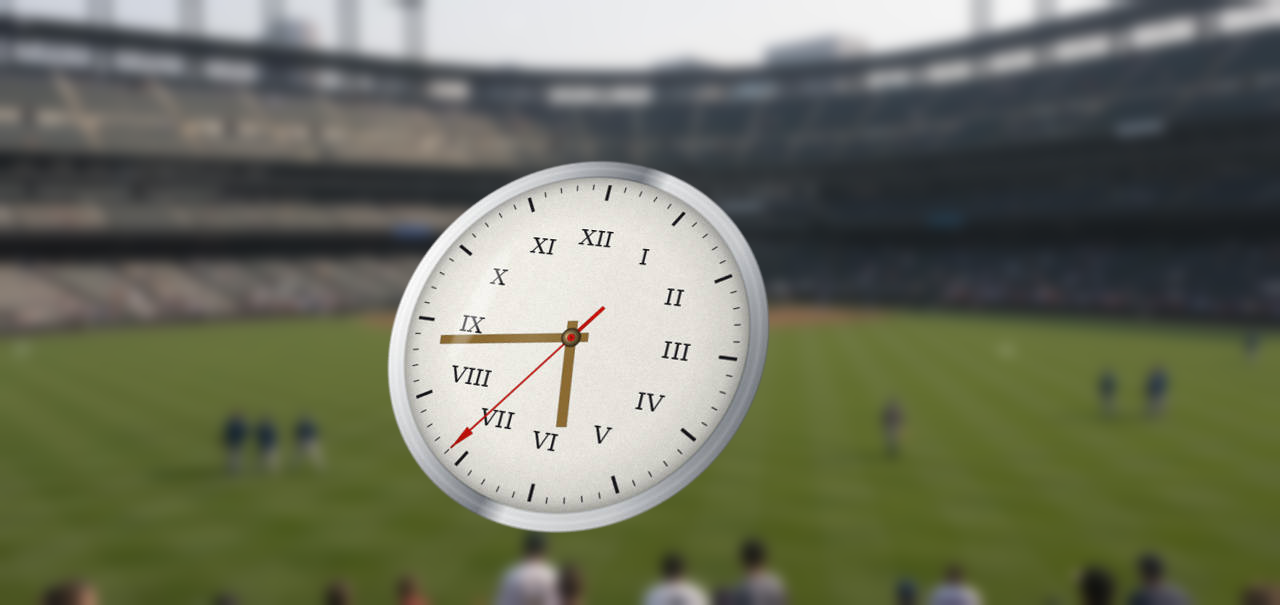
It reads 5.43.36
